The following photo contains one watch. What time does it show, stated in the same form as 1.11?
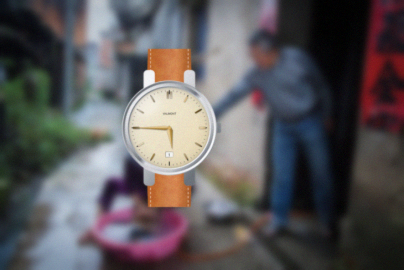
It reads 5.45
